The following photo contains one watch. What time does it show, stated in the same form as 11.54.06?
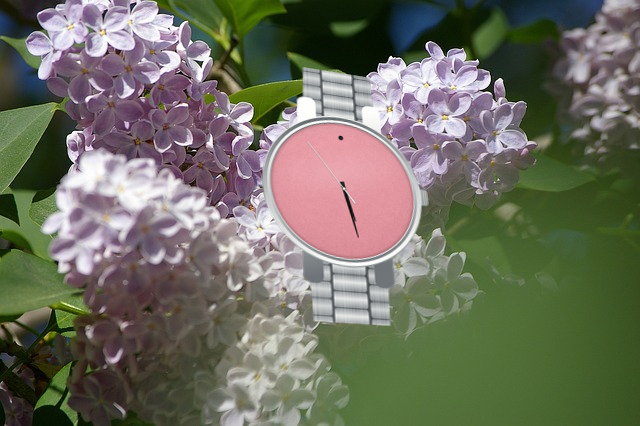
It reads 5.27.54
